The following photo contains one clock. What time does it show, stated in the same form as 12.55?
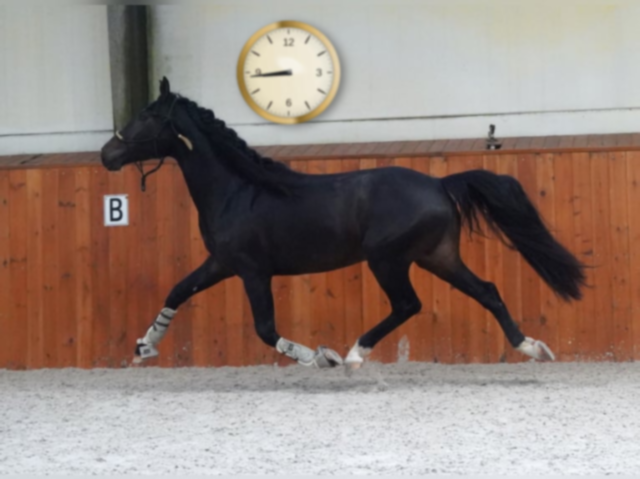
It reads 8.44
